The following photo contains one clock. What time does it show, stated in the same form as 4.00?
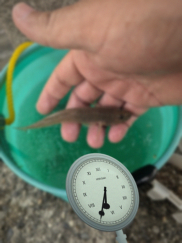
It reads 6.35
